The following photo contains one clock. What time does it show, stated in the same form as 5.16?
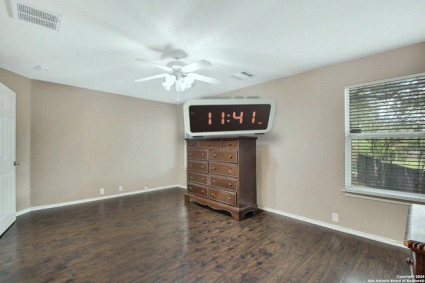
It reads 11.41
